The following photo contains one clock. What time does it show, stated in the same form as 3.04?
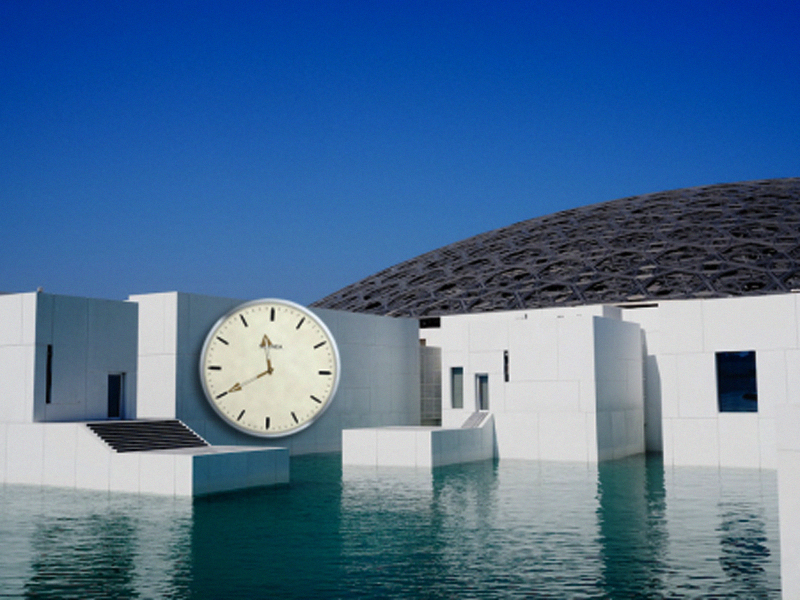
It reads 11.40
